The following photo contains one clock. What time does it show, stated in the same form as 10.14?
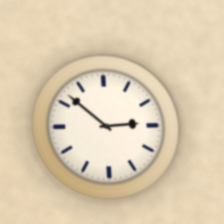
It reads 2.52
